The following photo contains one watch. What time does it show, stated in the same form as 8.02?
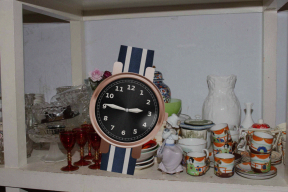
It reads 2.46
